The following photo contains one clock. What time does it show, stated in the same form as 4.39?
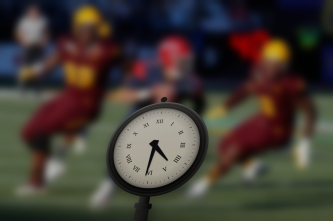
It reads 4.31
